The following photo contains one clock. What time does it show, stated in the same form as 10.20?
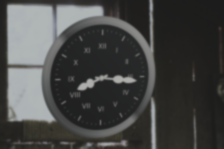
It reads 8.16
